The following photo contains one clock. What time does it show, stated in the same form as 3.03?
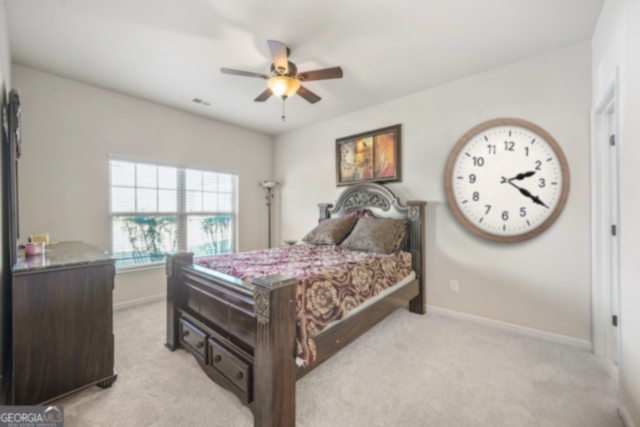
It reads 2.20
